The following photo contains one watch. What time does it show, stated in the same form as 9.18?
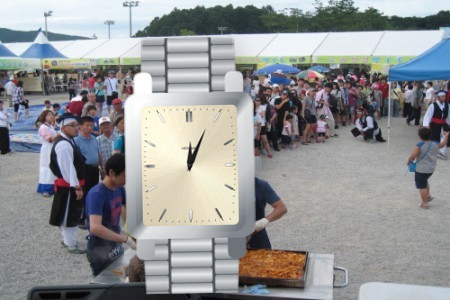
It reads 12.04
